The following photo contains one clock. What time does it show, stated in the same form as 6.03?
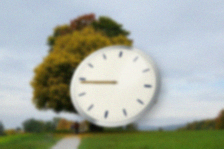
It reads 8.44
